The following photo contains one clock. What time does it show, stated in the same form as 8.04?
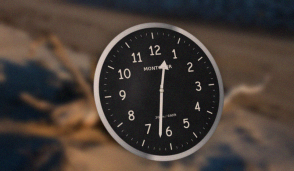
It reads 12.32
